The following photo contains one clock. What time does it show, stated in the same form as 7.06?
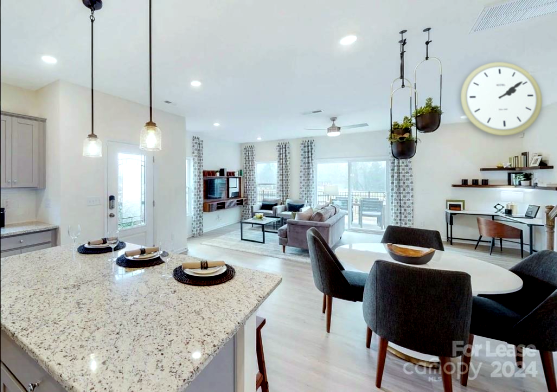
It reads 2.09
